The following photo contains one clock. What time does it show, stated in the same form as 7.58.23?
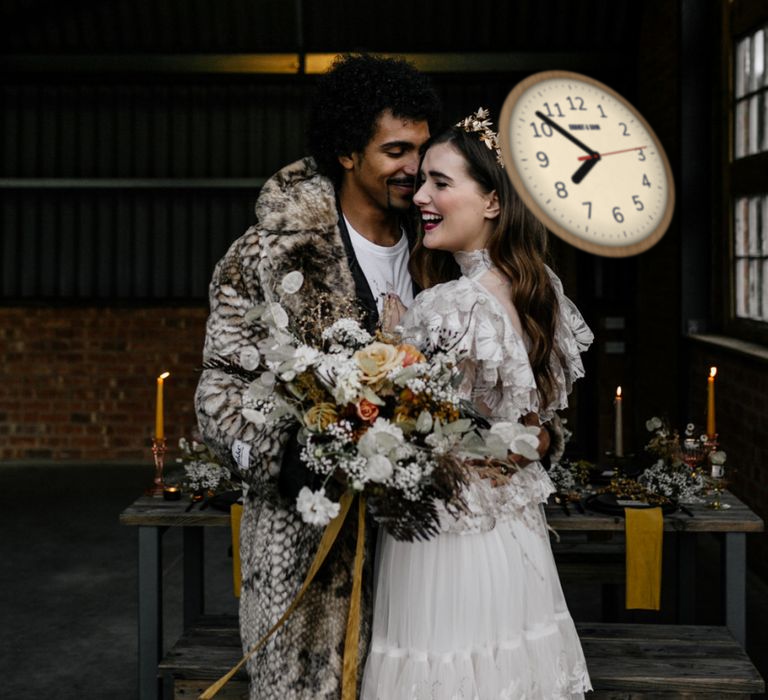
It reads 7.52.14
